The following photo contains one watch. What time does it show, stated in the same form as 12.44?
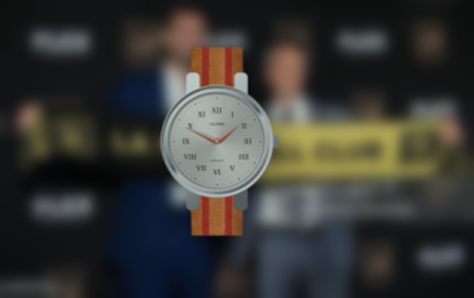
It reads 1.49
